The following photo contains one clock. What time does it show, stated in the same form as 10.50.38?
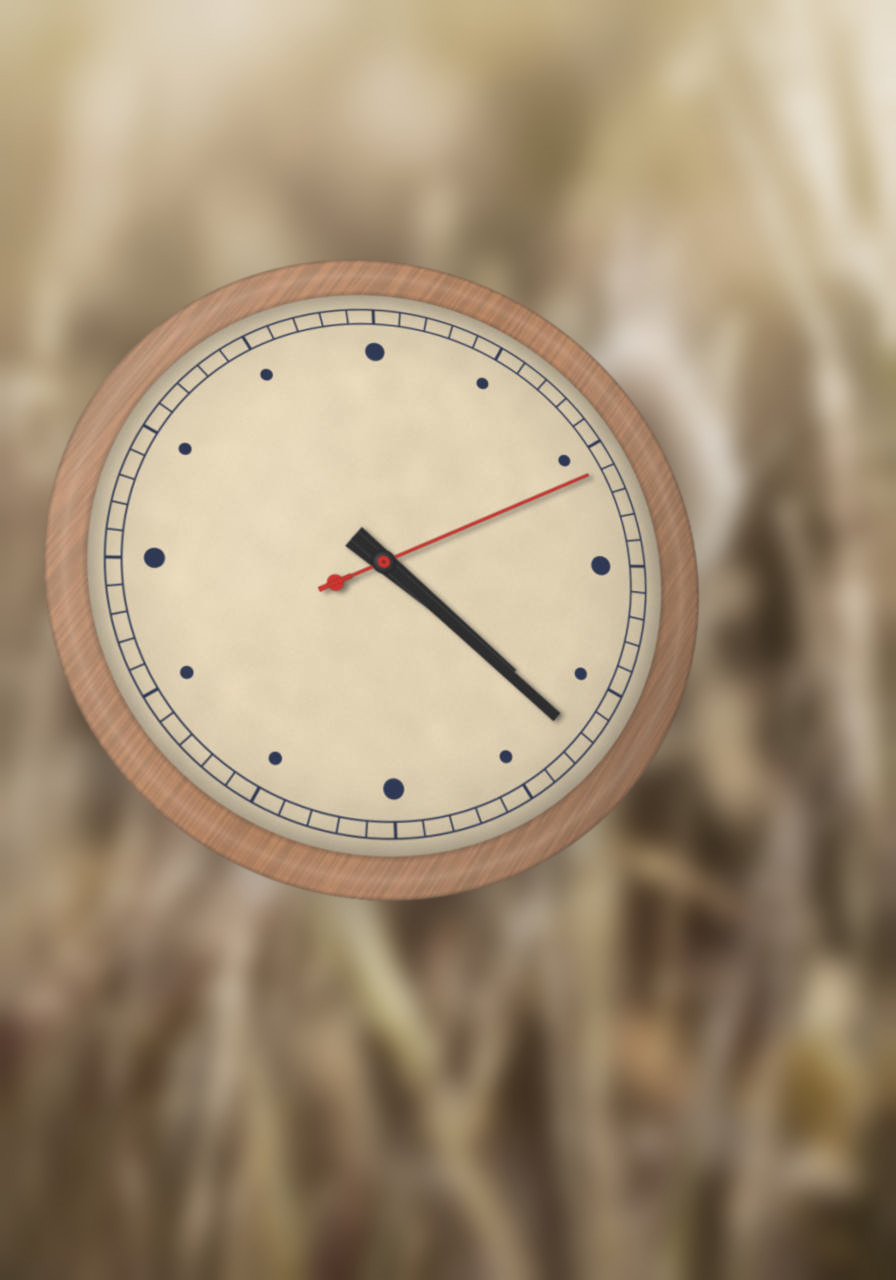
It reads 4.22.11
